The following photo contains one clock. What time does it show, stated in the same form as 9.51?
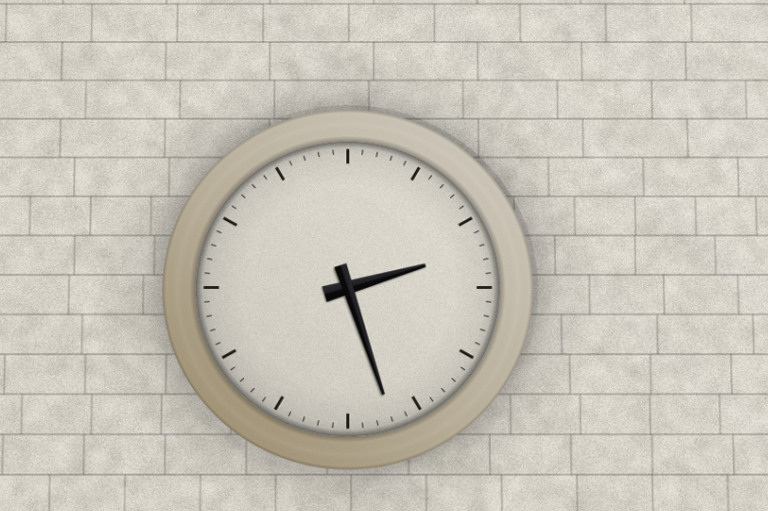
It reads 2.27
